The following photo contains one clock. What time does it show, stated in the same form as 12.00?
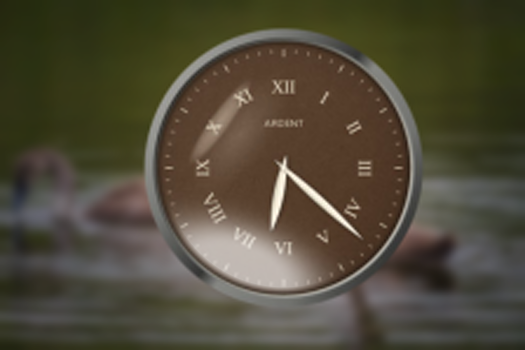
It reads 6.22
